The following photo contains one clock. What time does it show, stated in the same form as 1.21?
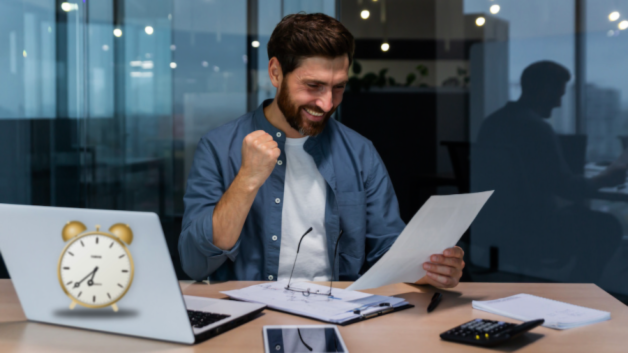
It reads 6.38
